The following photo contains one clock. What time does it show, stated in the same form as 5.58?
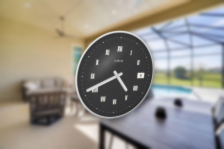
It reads 4.41
